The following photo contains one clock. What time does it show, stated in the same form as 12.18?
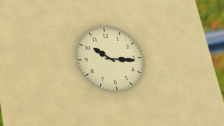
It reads 10.16
